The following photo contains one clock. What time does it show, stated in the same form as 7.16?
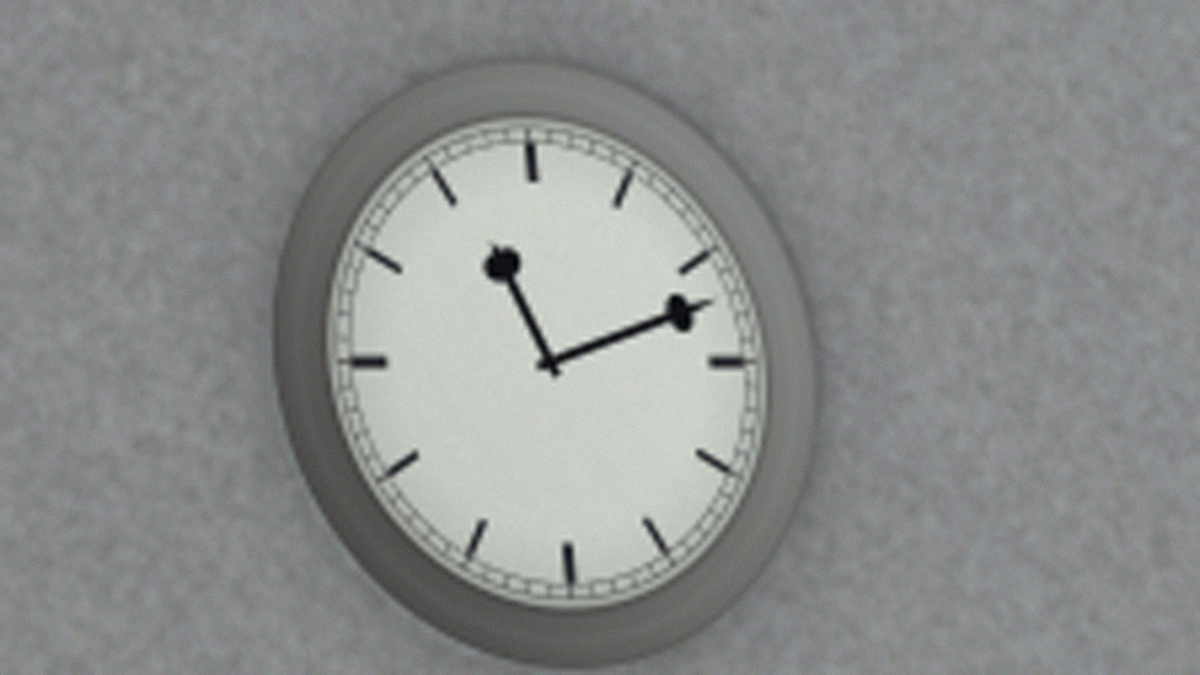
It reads 11.12
